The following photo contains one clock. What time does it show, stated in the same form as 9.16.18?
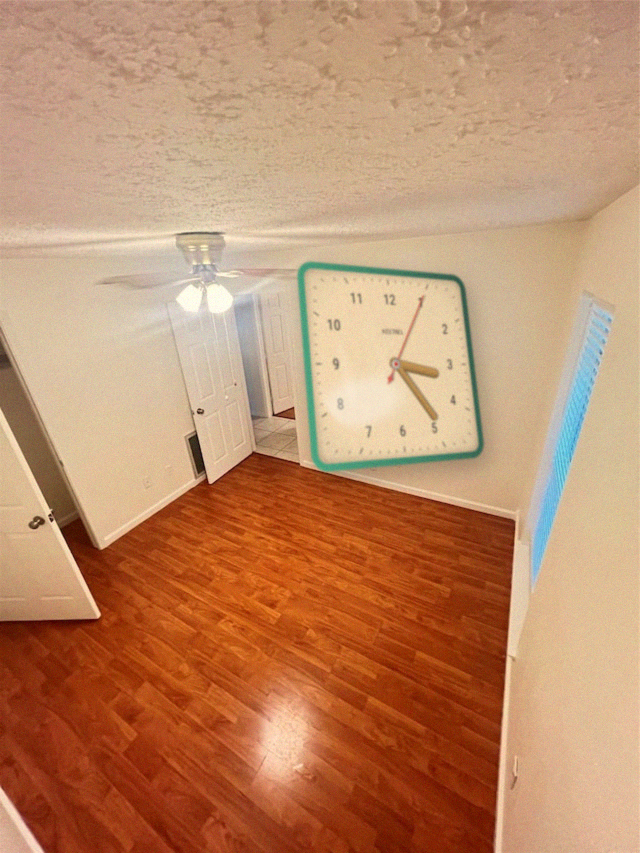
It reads 3.24.05
